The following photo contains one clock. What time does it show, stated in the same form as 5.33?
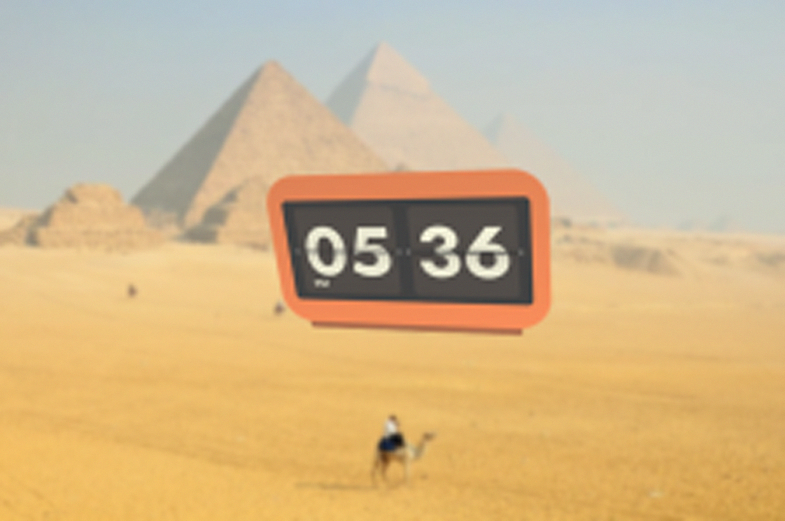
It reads 5.36
